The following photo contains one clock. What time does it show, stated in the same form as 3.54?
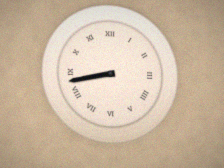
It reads 8.43
